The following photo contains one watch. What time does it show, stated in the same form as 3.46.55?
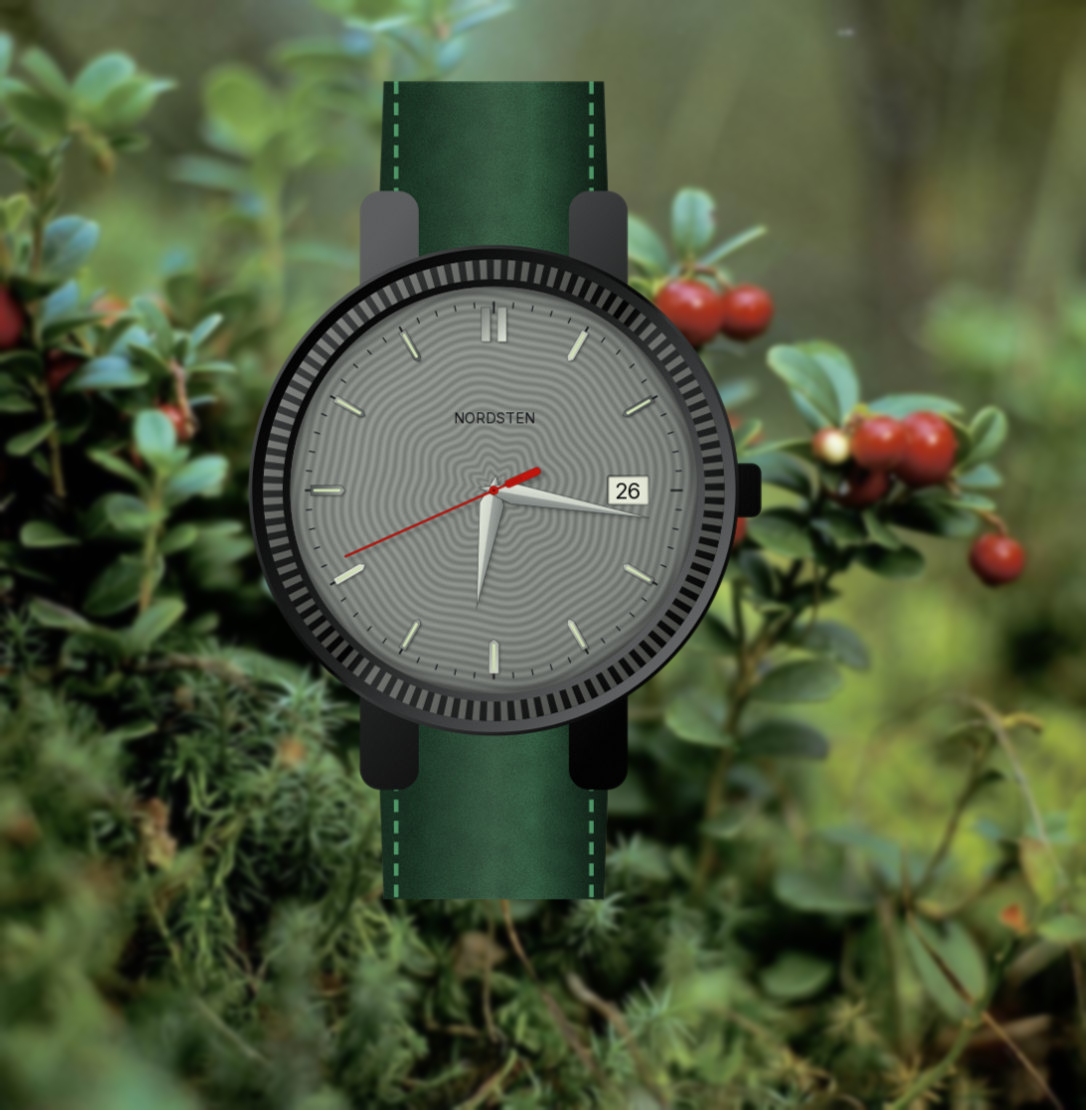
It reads 6.16.41
